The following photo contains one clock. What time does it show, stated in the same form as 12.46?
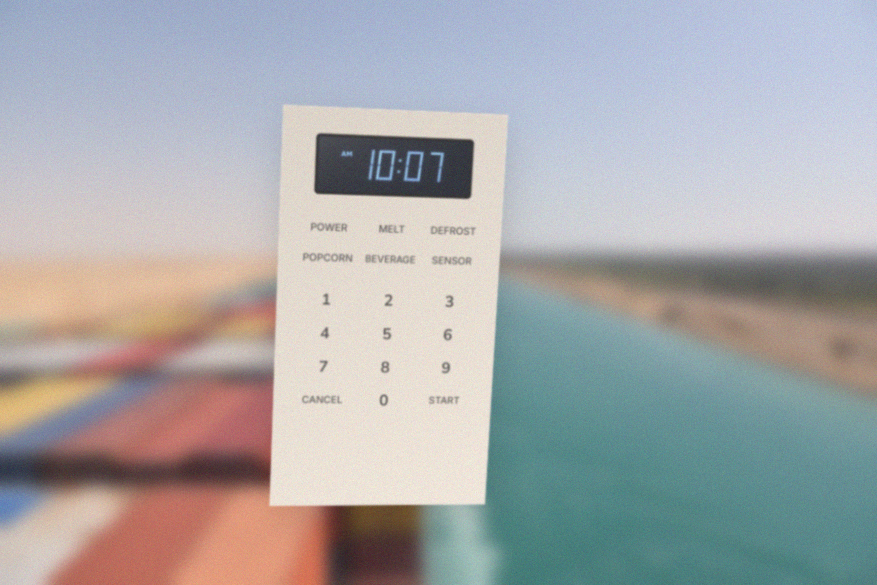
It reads 10.07
